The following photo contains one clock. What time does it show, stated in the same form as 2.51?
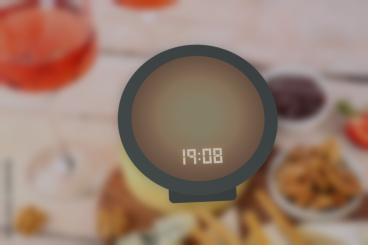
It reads 19.08
